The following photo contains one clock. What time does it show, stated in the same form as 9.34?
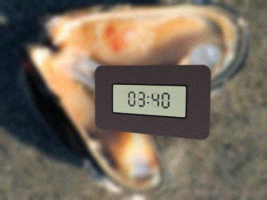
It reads 3.40
